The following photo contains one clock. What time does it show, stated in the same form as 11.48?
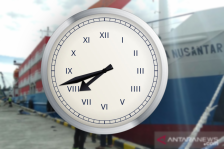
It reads 7.42
